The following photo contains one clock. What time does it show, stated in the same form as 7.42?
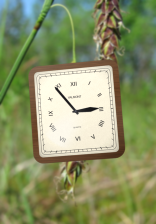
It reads 2.54
